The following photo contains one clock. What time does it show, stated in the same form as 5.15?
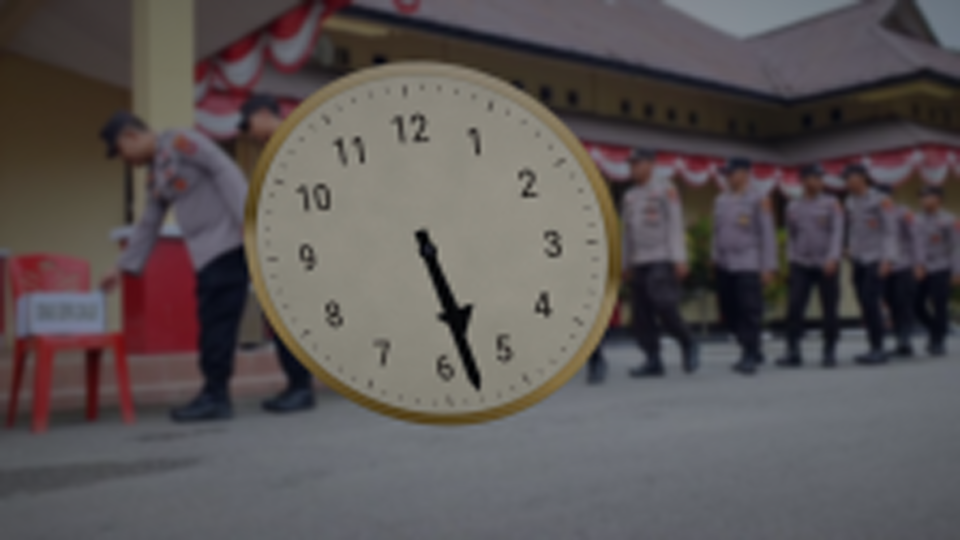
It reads 5.28
